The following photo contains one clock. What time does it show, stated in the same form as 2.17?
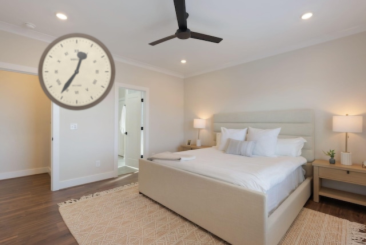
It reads 12.36
